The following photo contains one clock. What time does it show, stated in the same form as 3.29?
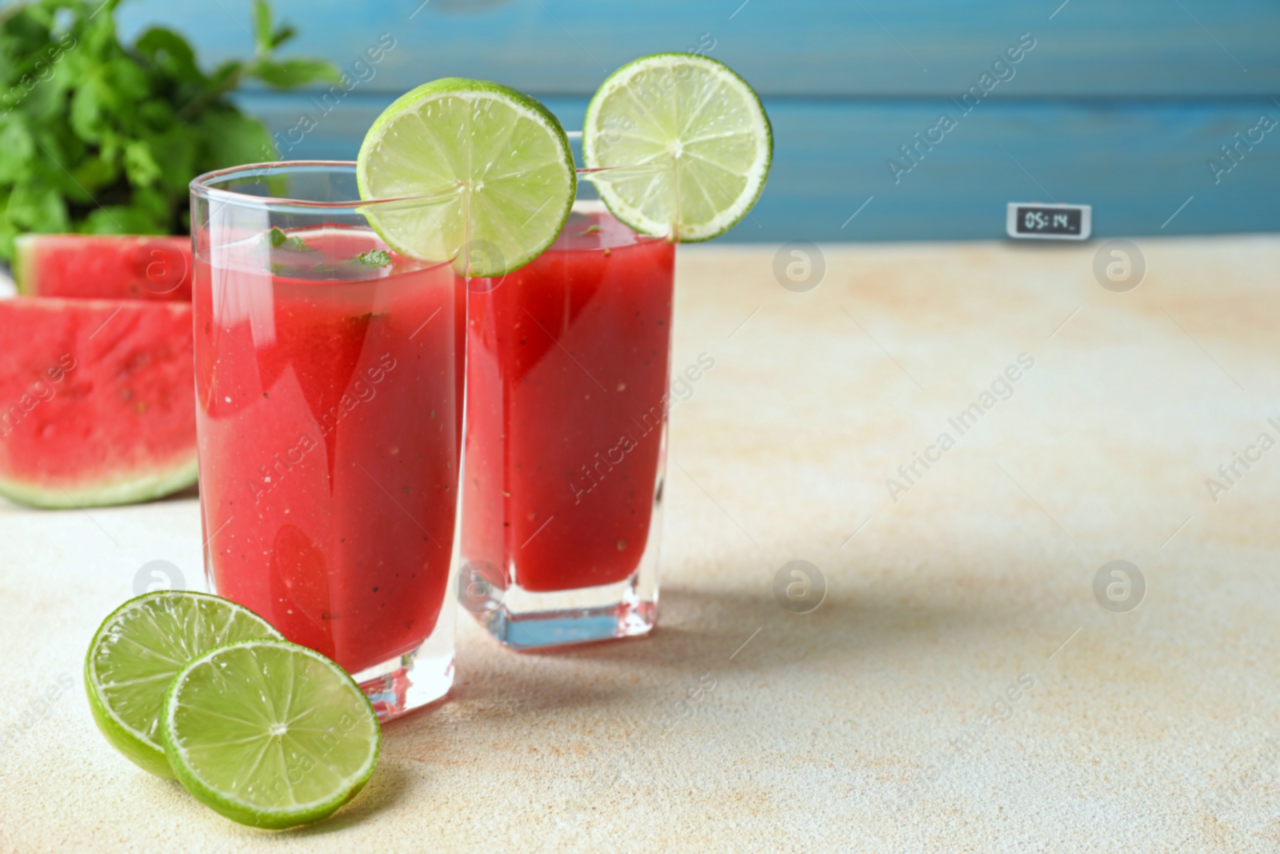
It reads 5.14
